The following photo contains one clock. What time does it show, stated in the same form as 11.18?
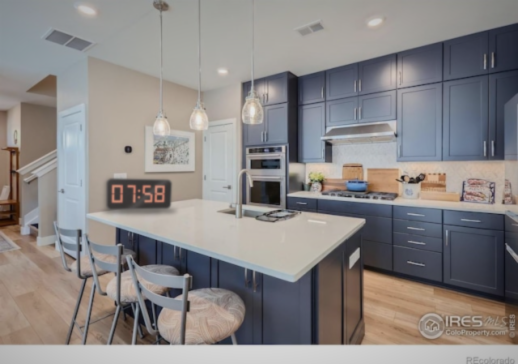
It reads 7.58
